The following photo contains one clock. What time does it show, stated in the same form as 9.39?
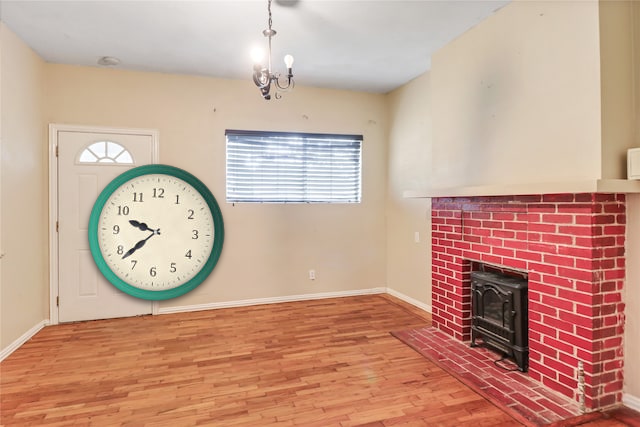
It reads 9.38
